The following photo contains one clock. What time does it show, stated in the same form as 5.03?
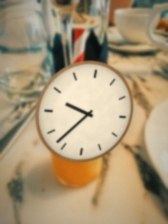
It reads 9.37
